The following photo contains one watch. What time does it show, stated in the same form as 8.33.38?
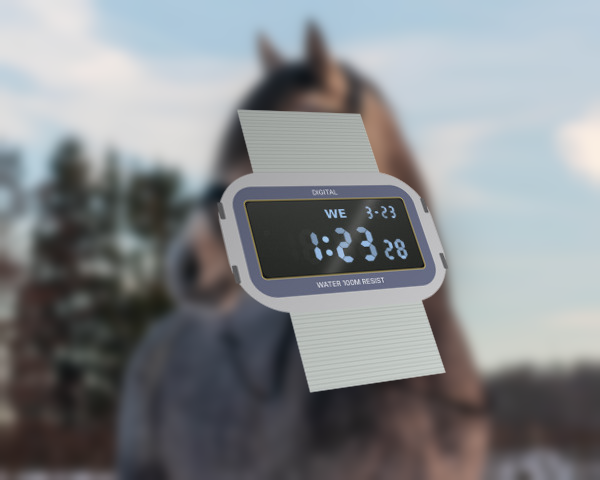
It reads 1.23.28
